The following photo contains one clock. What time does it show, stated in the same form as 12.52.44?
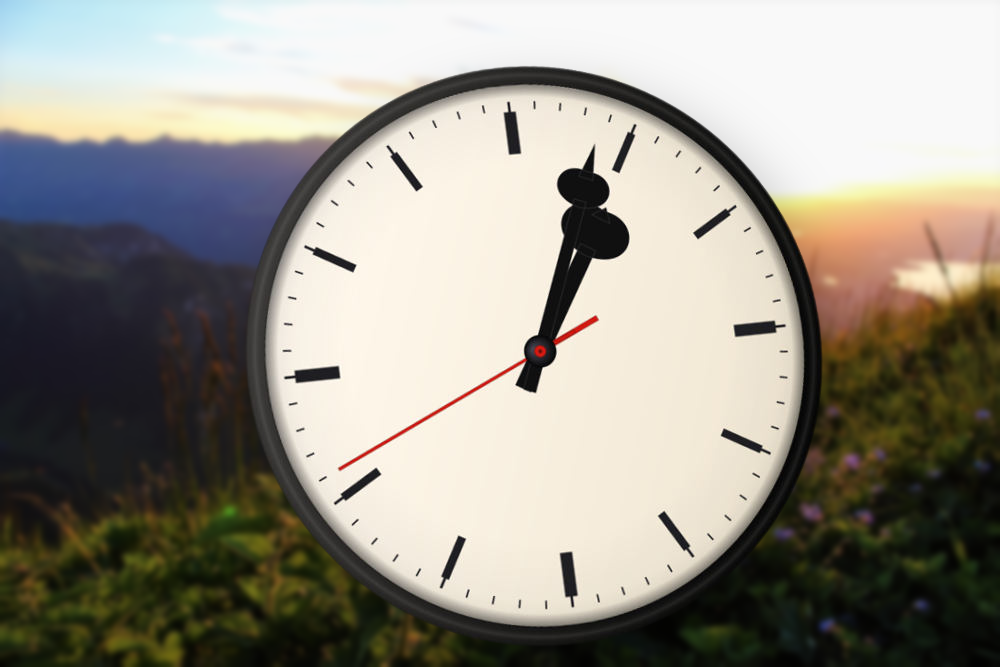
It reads 1.03.41
